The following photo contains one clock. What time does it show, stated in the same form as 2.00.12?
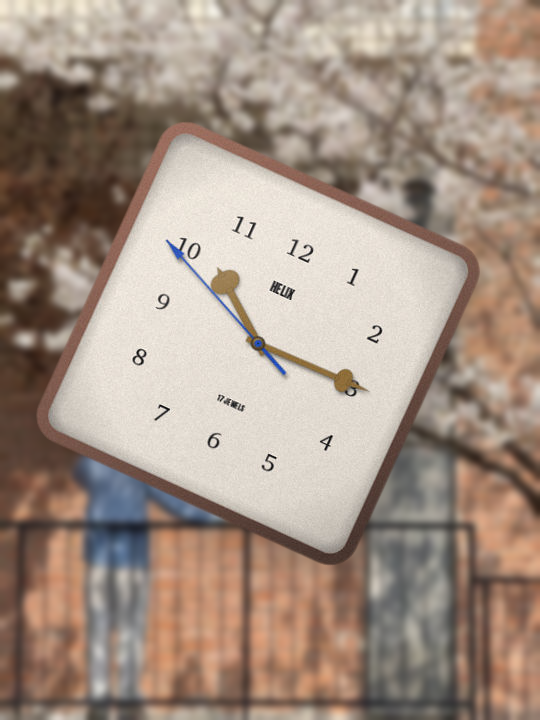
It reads 10.14.49
